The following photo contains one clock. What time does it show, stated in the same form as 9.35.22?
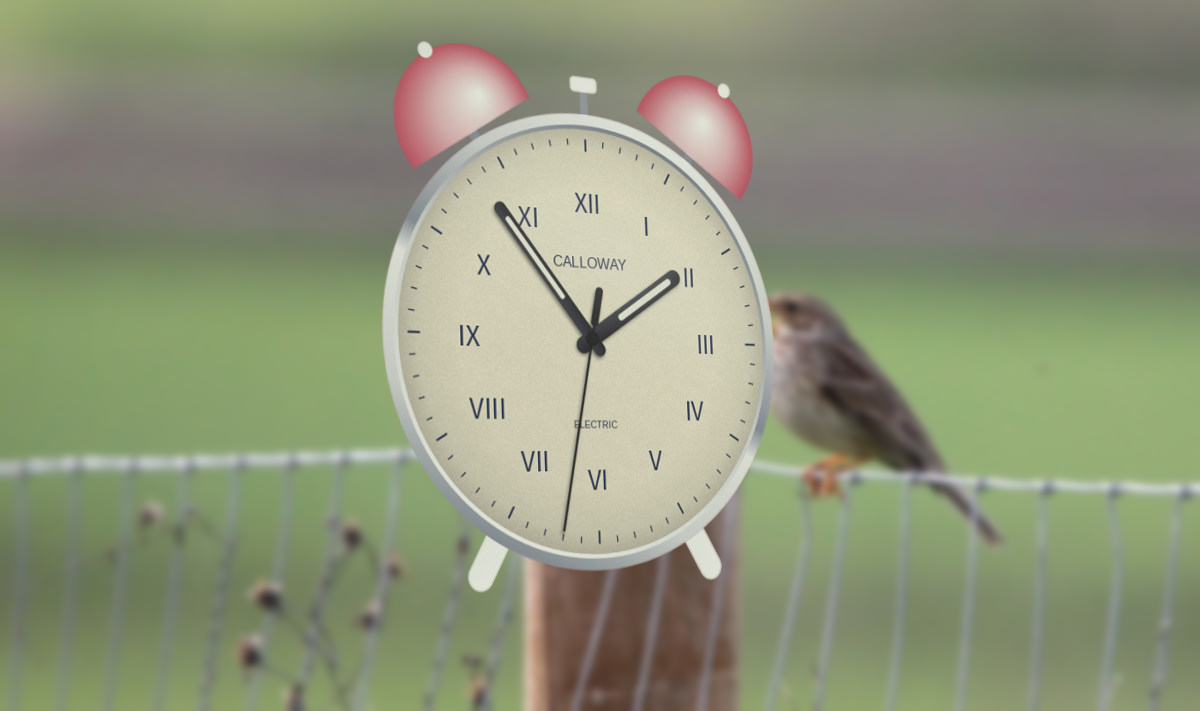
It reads 1.53.32
